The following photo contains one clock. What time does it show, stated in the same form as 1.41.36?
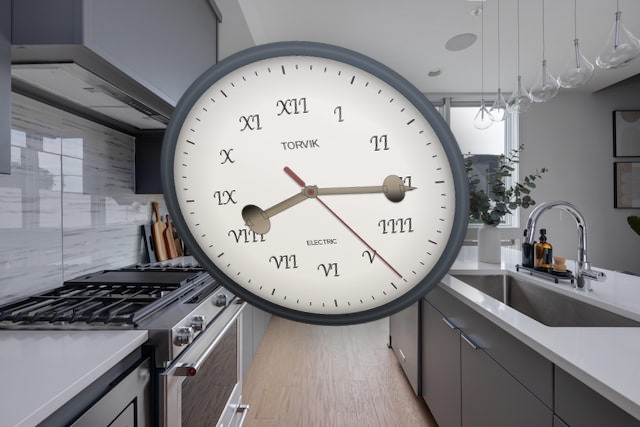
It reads 8.15.24
